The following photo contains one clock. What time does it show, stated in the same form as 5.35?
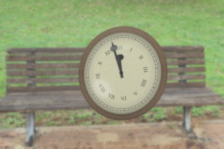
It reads 11.58
